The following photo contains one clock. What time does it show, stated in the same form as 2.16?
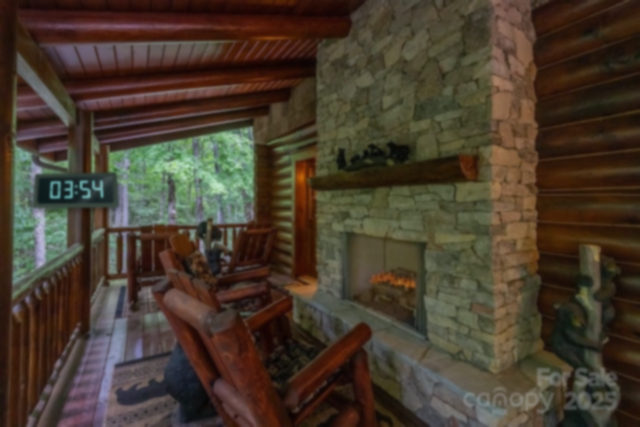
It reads 3.54
